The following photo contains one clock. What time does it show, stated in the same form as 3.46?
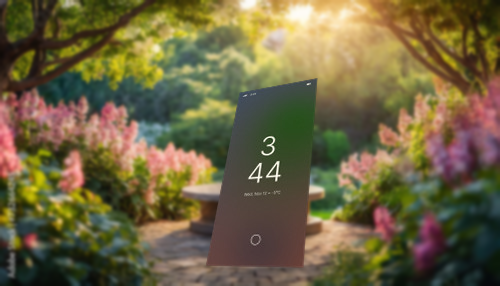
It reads 3.44
